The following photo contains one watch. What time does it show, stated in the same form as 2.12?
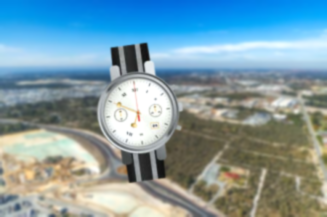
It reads 6.50
